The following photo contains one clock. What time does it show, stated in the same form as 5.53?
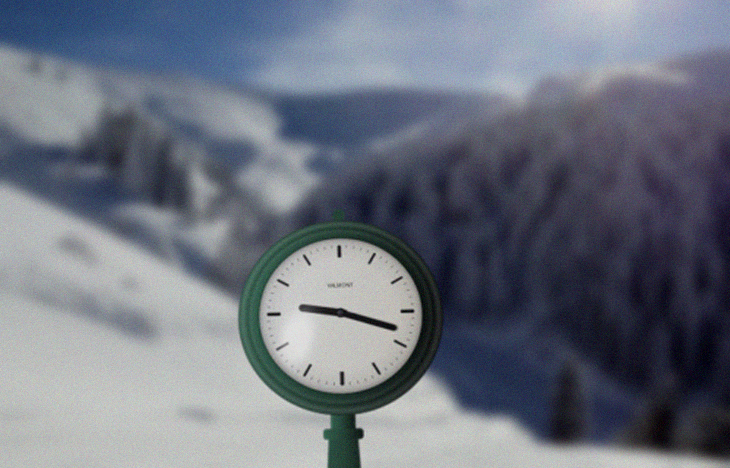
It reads 9.18
